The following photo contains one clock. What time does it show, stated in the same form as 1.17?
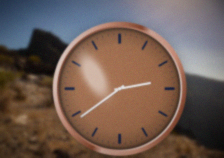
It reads 2.39
